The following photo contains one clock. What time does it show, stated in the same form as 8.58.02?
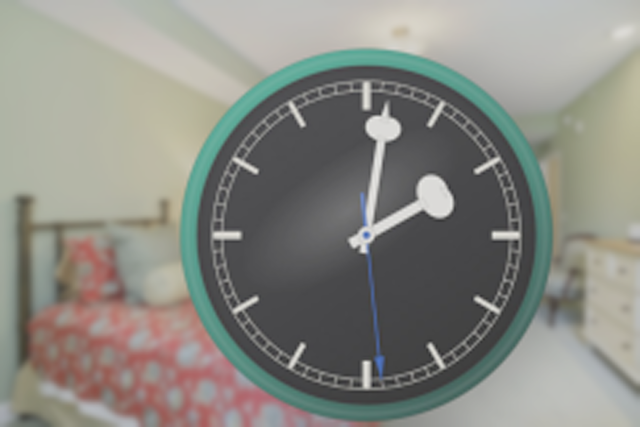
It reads 2.01.29
